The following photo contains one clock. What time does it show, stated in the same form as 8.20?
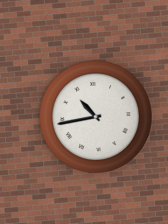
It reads 10.44
